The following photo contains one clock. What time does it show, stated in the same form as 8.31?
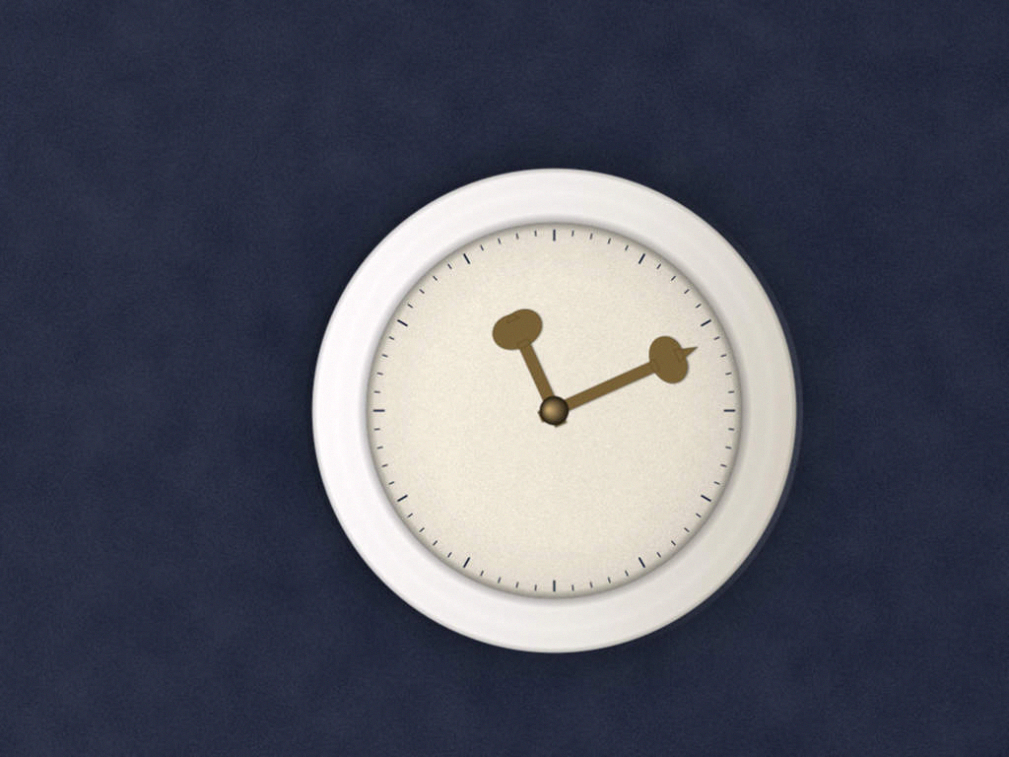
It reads 11.11
